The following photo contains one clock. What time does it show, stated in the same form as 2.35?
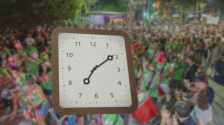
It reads 7.09
